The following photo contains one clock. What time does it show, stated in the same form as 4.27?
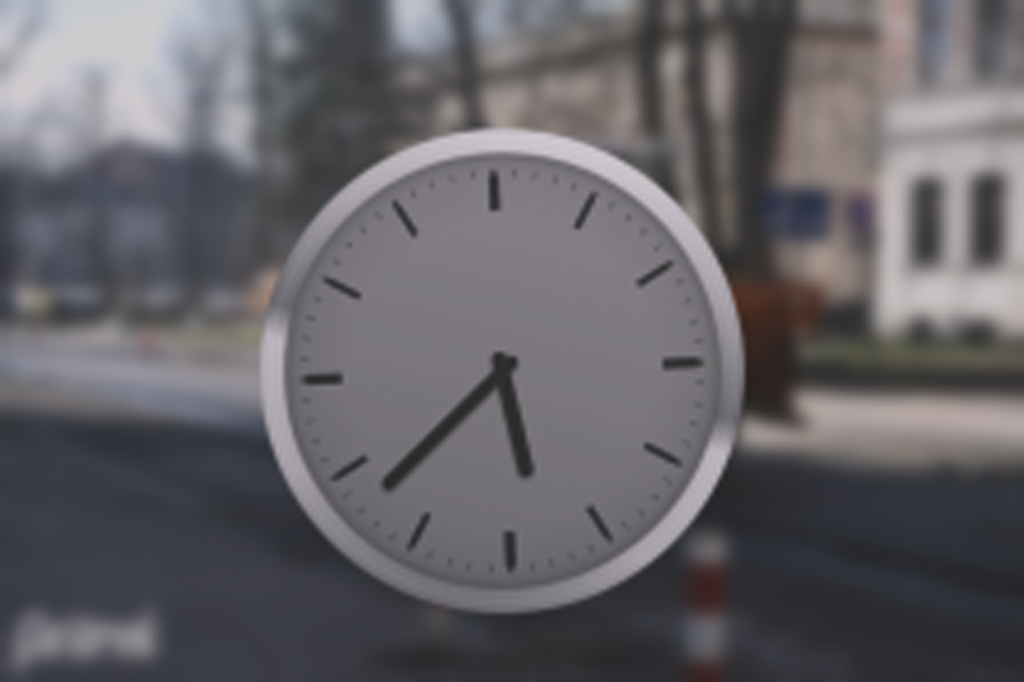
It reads 5.38
